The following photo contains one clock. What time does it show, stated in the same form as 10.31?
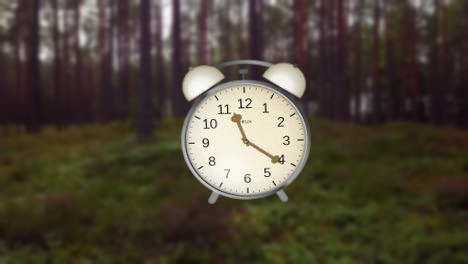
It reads 11.21
